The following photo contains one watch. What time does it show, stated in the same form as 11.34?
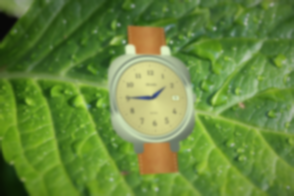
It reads 1.45
